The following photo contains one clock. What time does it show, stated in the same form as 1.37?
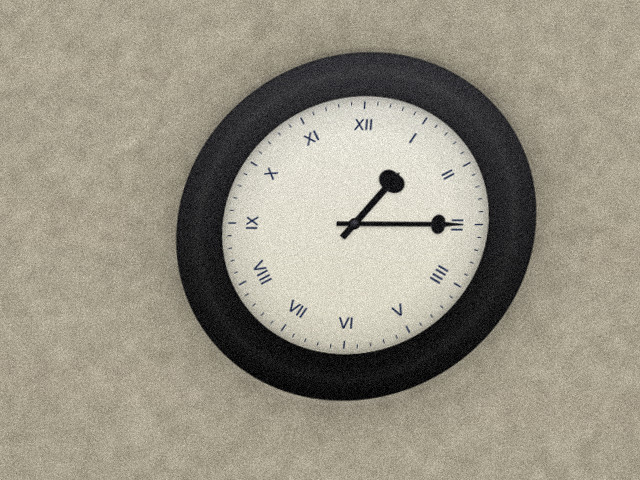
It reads 1.15
